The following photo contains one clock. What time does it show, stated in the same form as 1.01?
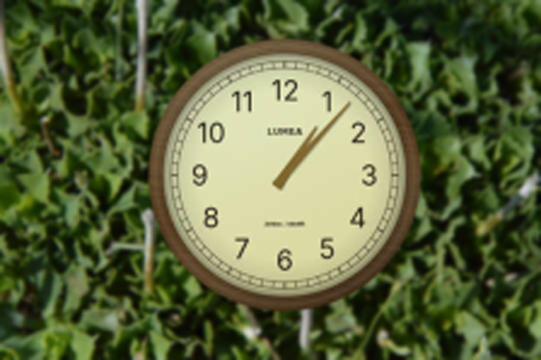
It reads 1.07
